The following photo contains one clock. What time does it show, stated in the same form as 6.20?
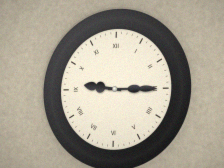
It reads 9.15
